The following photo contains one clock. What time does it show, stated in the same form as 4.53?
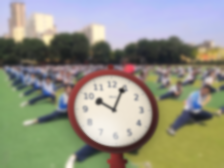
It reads 10.04
